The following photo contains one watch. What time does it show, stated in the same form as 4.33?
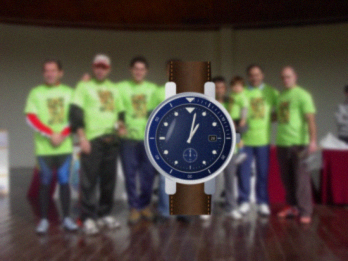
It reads 1.02
